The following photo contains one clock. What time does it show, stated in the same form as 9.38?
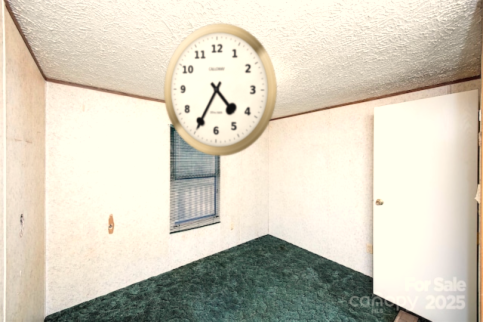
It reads 4.35
